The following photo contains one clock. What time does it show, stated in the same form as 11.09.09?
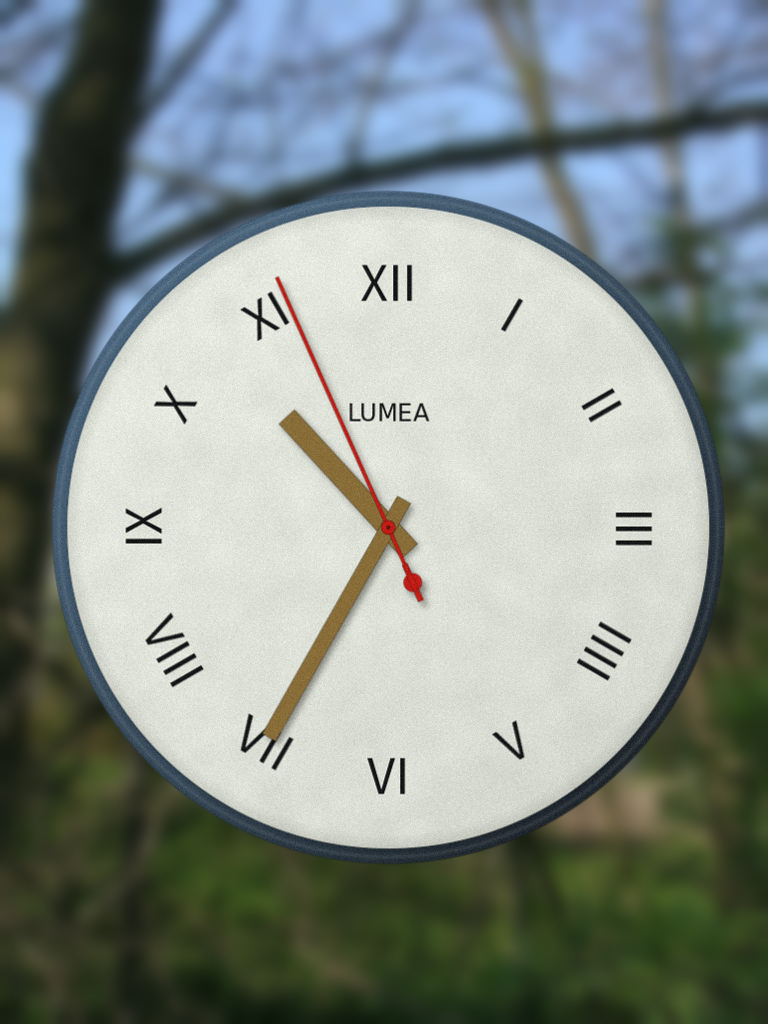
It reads 10.34.56
